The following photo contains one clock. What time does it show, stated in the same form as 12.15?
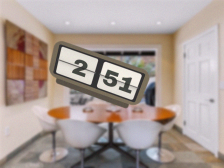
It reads 2.51
